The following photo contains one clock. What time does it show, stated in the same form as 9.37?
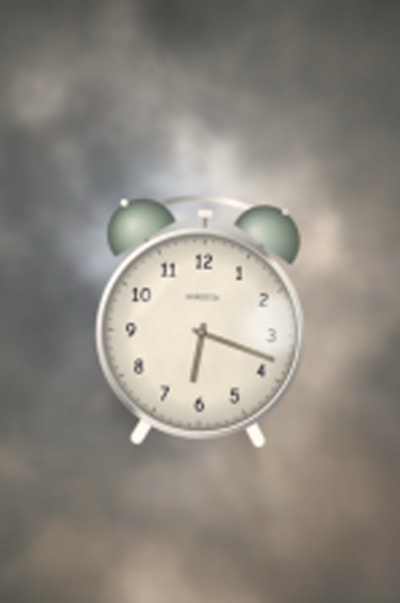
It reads 6.18
